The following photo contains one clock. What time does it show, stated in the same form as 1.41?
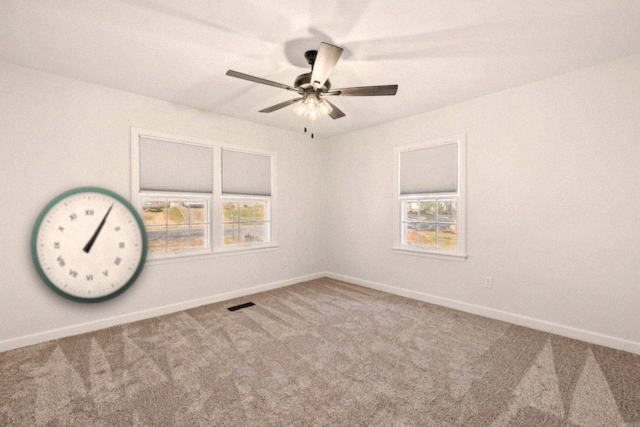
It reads 1.05
